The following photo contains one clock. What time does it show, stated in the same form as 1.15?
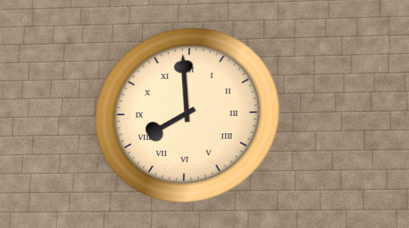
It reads 7.59
